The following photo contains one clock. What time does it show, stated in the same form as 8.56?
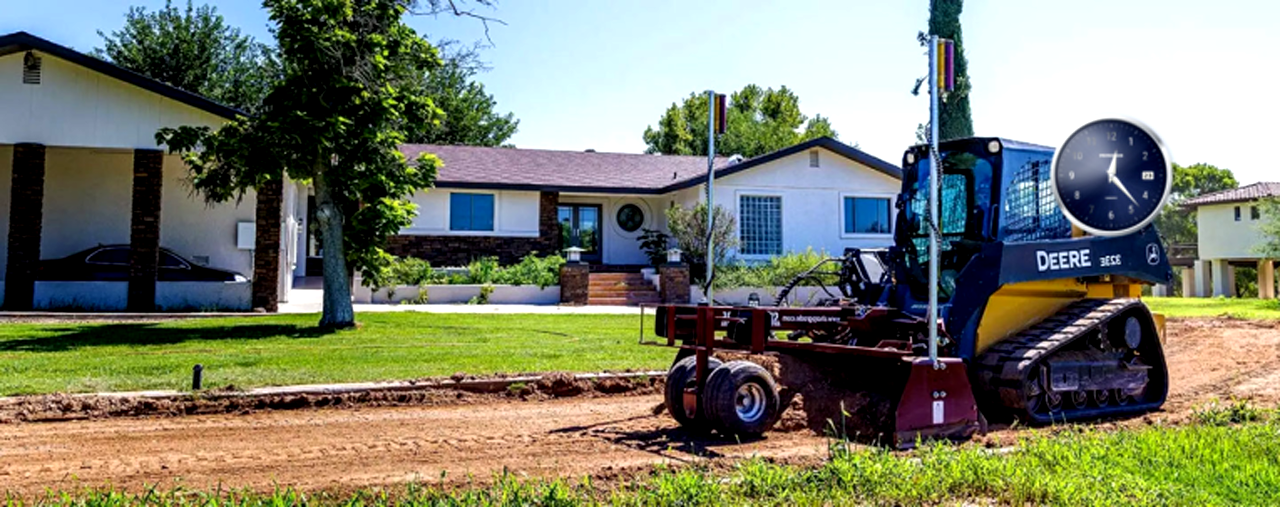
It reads 12.23
